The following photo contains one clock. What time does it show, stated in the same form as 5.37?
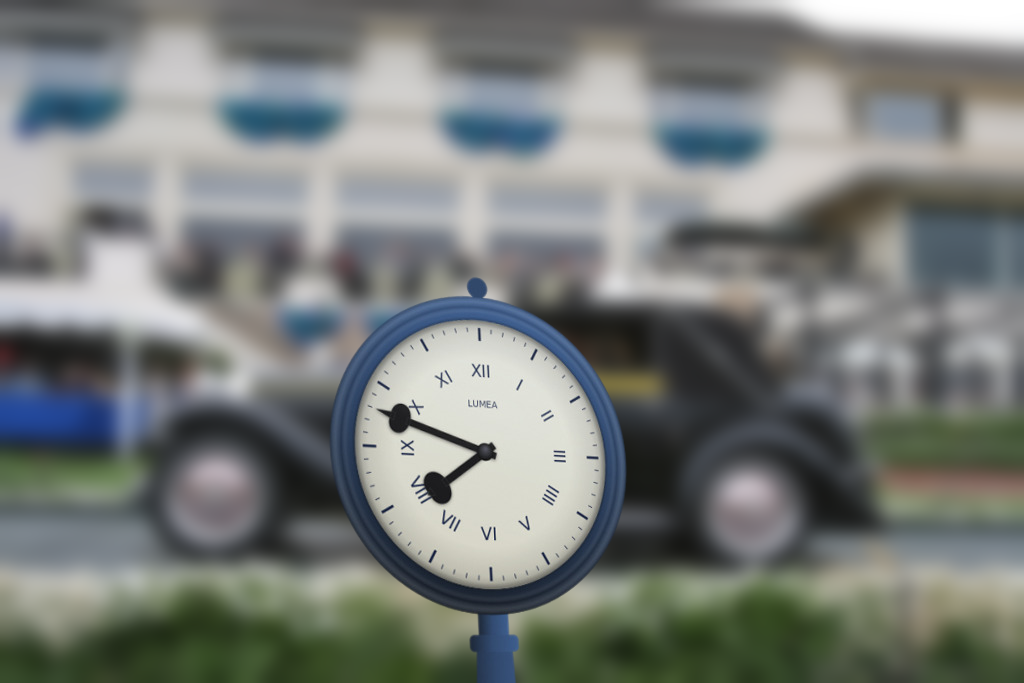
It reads 7.48
